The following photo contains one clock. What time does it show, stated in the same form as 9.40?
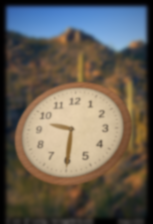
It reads 9.30
